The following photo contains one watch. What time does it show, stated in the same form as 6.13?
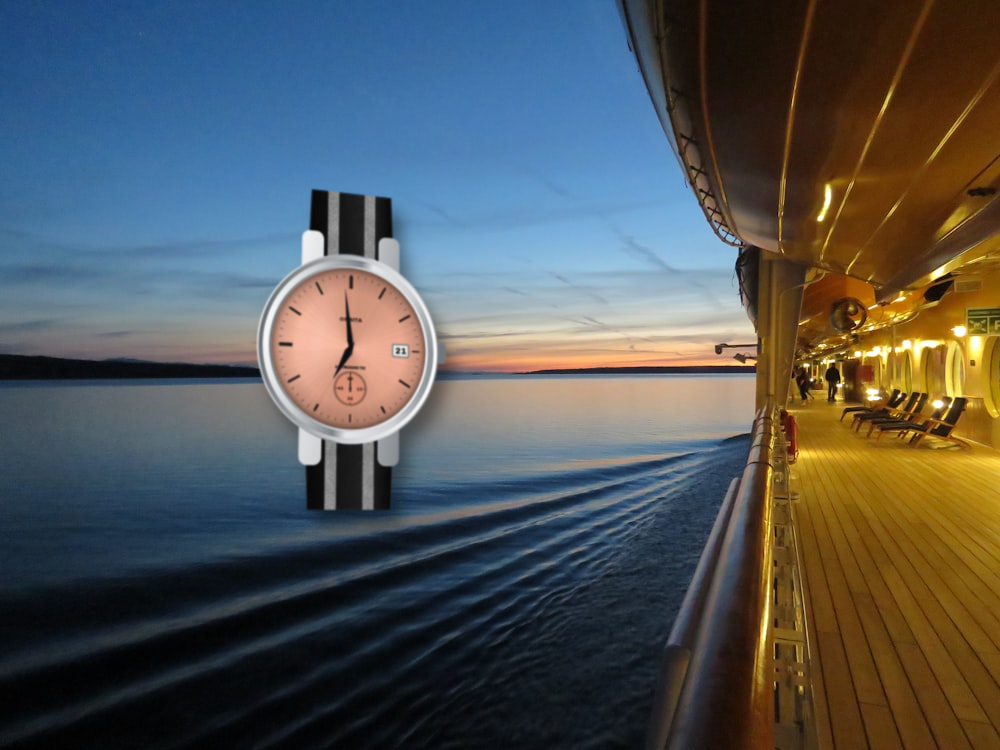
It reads 6.59
